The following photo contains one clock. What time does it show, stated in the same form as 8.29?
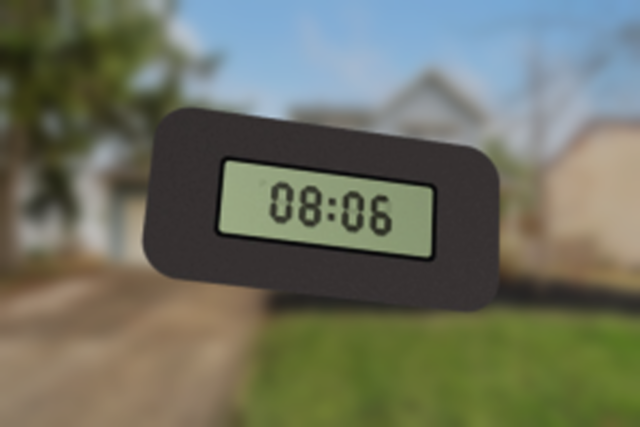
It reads 8.06
